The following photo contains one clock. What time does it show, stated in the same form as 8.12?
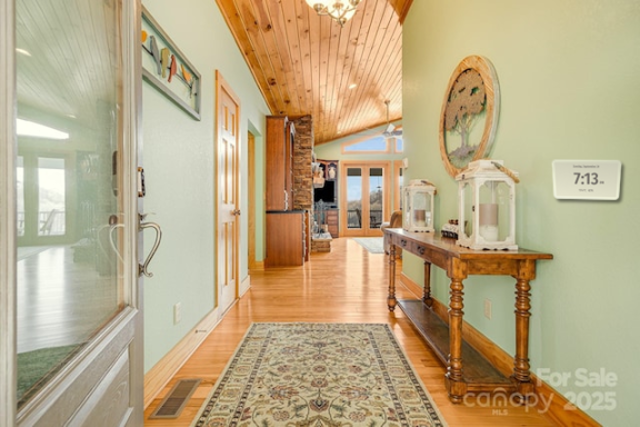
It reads 7.13
